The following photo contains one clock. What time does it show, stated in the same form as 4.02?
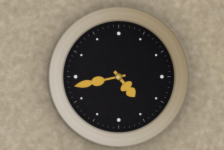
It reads 4.43
